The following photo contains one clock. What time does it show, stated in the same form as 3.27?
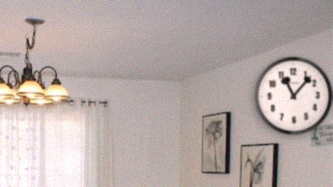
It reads 11.07
